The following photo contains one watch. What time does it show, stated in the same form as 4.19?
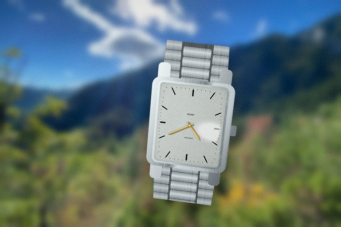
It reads 4.40
